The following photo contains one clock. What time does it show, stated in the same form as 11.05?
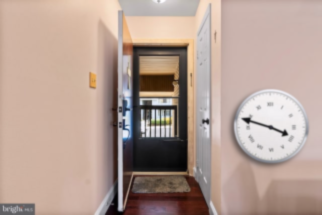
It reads 3.48
